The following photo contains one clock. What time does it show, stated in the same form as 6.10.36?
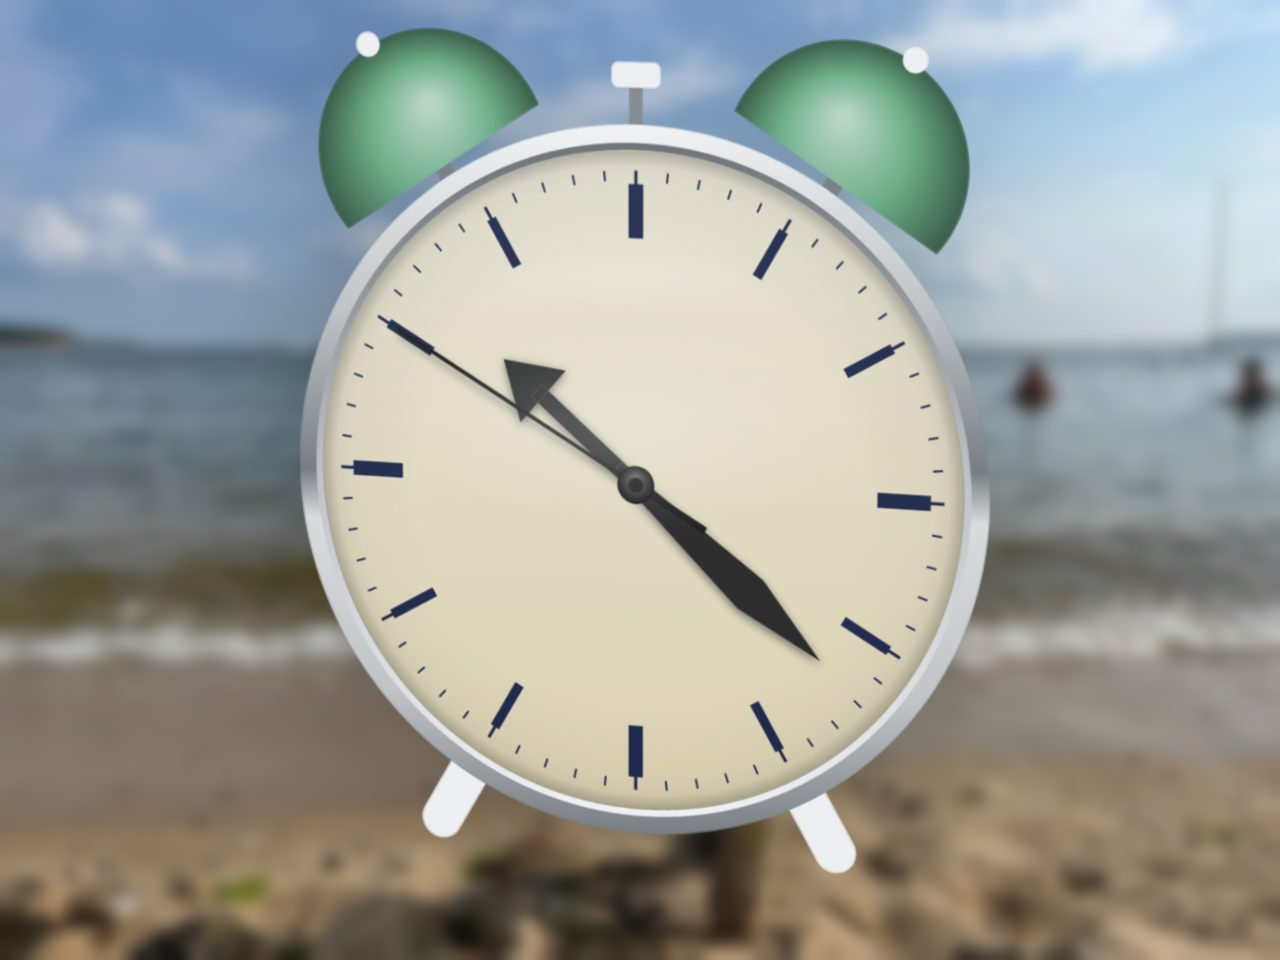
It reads 10.21.50
